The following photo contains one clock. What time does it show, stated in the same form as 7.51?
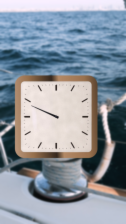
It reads 9.49
